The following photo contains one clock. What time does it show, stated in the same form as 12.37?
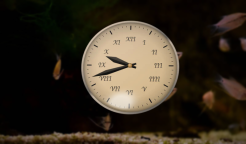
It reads 9.42
